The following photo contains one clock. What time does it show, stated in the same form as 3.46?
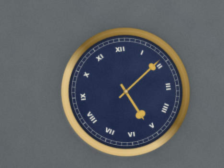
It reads 5.09
